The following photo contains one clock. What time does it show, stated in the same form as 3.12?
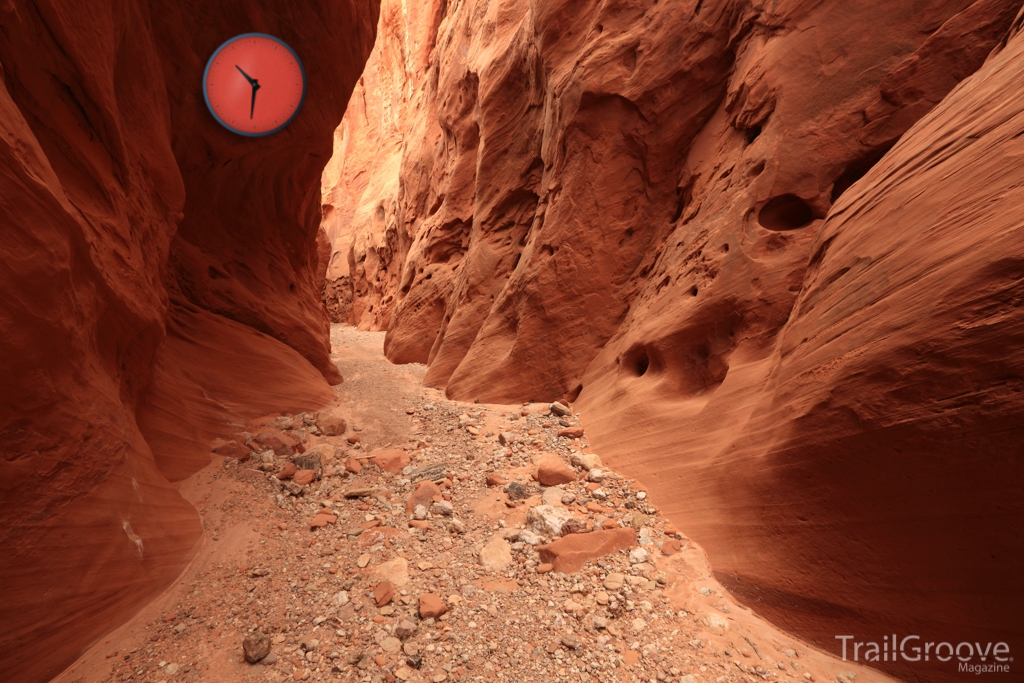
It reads 10.31
